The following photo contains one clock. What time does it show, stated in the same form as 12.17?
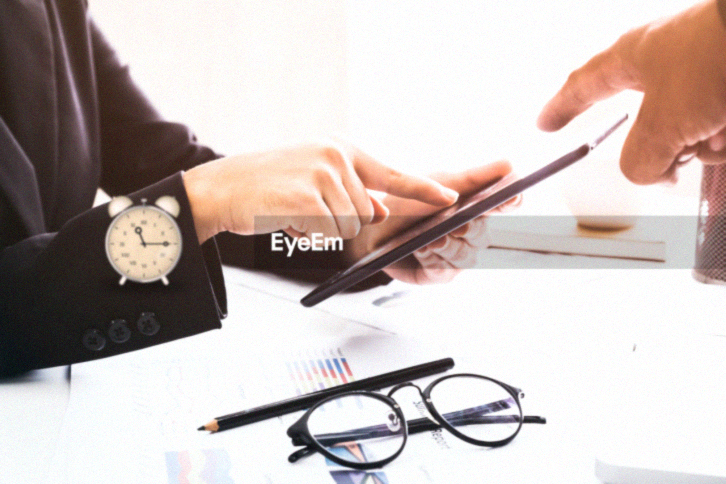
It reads 11.15
